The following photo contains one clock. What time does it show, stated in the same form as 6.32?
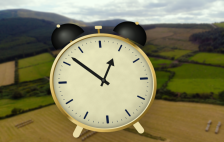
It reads 12.52
